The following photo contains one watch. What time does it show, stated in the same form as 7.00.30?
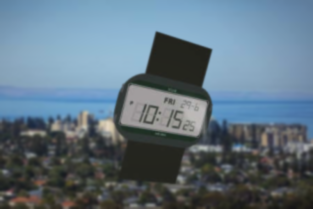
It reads 10.15.25
